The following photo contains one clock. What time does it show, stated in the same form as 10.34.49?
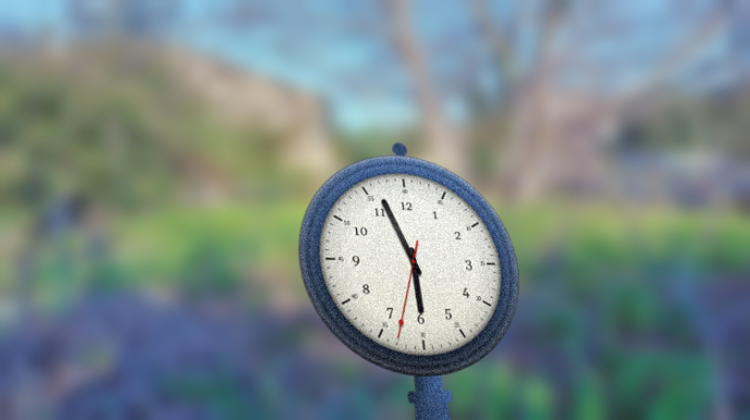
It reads 5.56.33
